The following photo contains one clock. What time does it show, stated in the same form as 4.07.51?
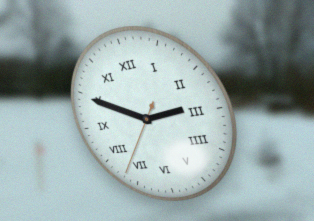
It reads 2.49.37
